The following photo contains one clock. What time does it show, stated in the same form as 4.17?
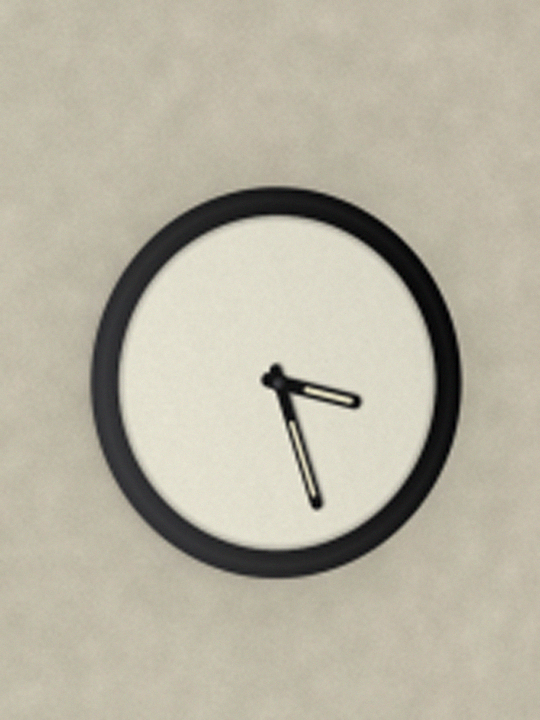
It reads 3.27
